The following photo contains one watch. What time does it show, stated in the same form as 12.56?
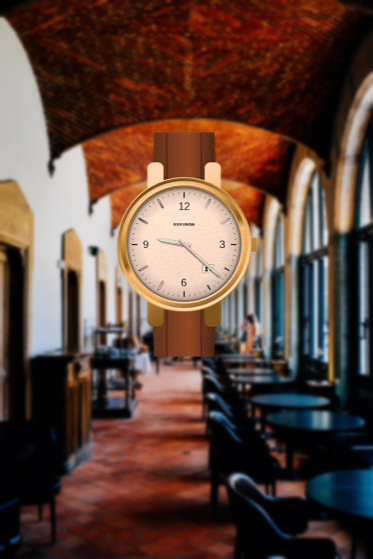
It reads 9.22
